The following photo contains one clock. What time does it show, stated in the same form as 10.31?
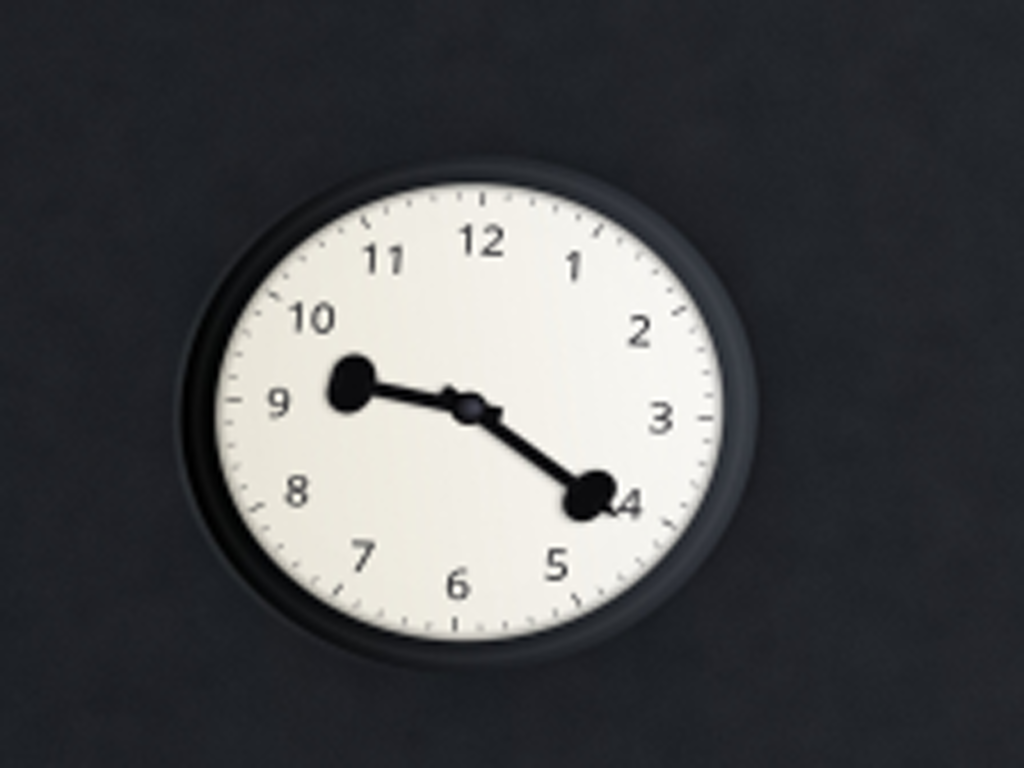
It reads 9.21
